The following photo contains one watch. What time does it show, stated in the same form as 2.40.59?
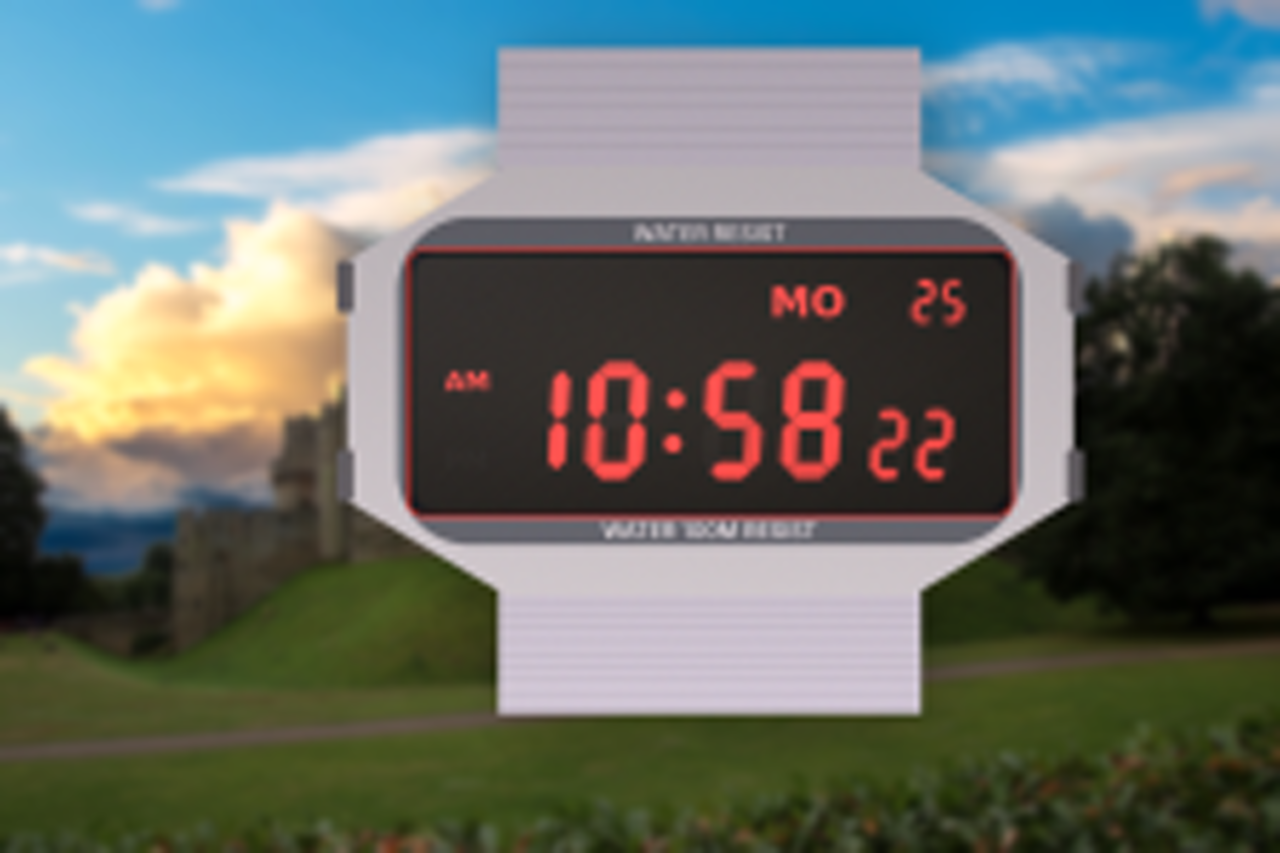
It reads 10.58.22
